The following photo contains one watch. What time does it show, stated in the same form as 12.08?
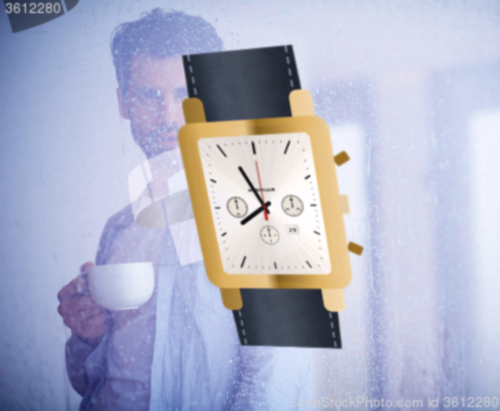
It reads 7.56
